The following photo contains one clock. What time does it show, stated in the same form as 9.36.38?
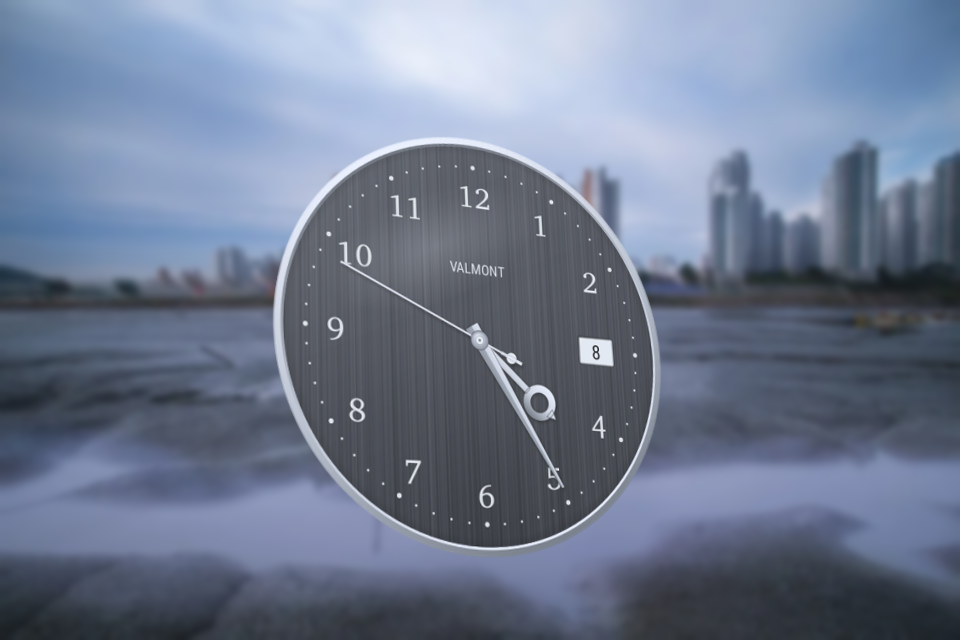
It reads 4.24.49
